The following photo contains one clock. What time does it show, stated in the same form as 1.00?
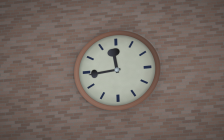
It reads 11.44
